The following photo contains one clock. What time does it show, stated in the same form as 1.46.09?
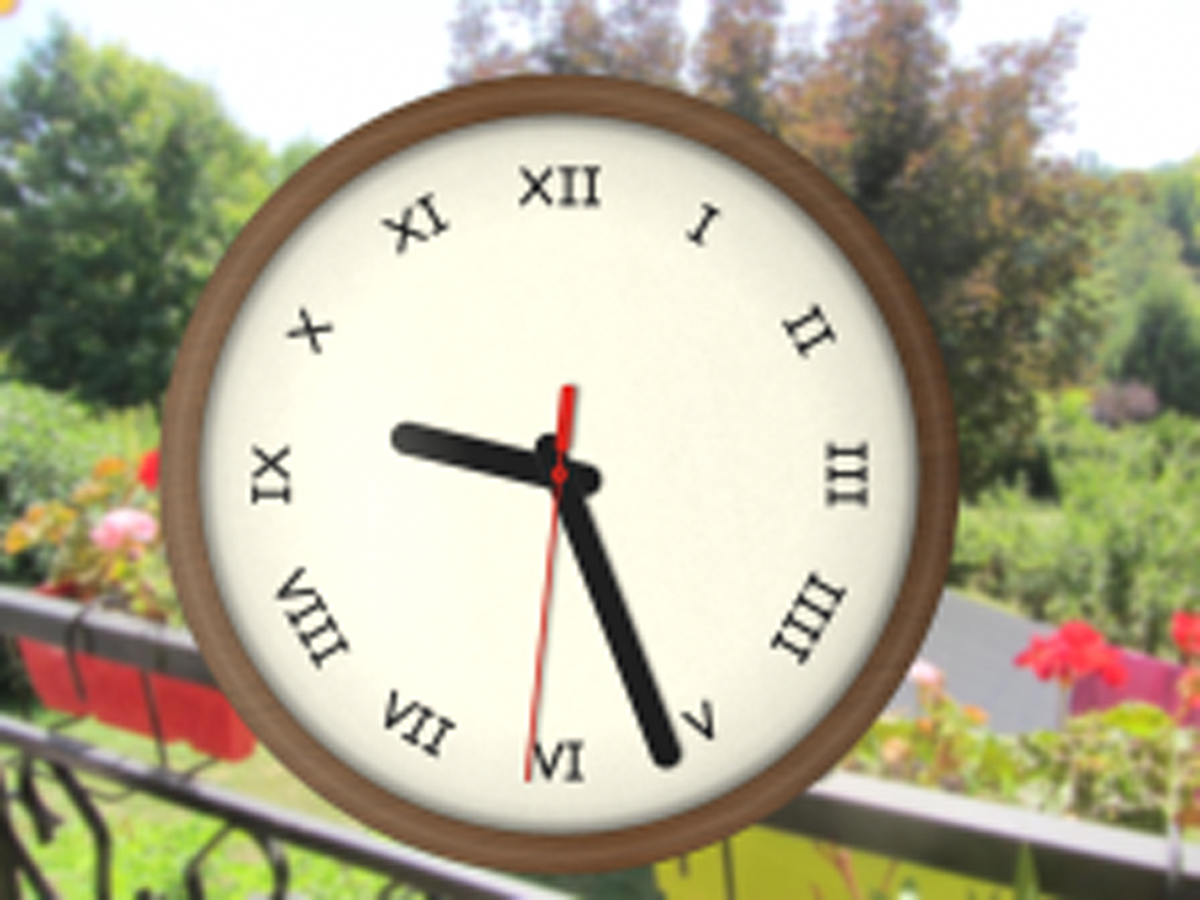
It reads 9.26.31
